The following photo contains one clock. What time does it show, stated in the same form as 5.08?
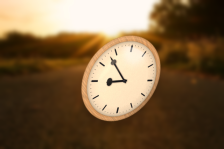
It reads 8.53
